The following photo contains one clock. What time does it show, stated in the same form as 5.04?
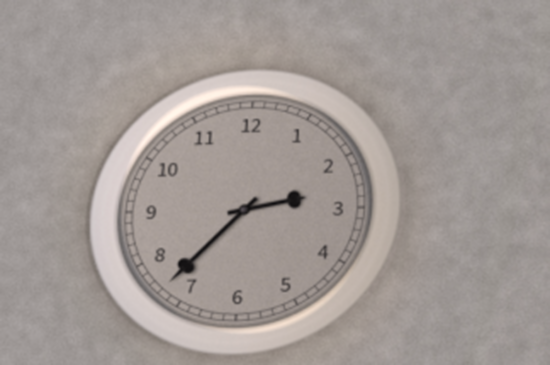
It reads 2.37
